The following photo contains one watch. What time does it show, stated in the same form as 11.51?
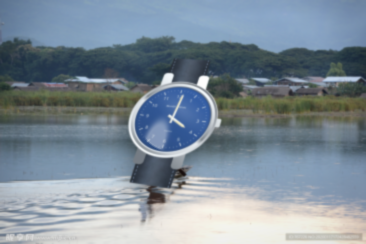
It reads 4.01
